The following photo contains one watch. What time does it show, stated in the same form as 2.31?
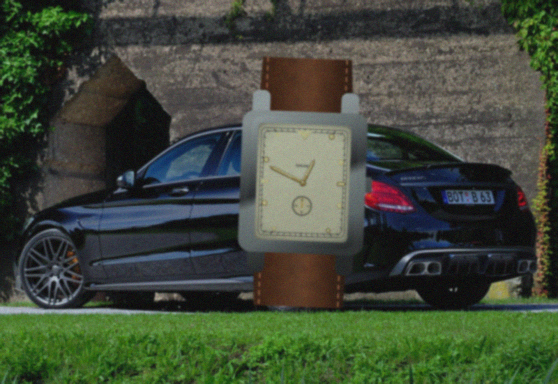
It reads 12.49
